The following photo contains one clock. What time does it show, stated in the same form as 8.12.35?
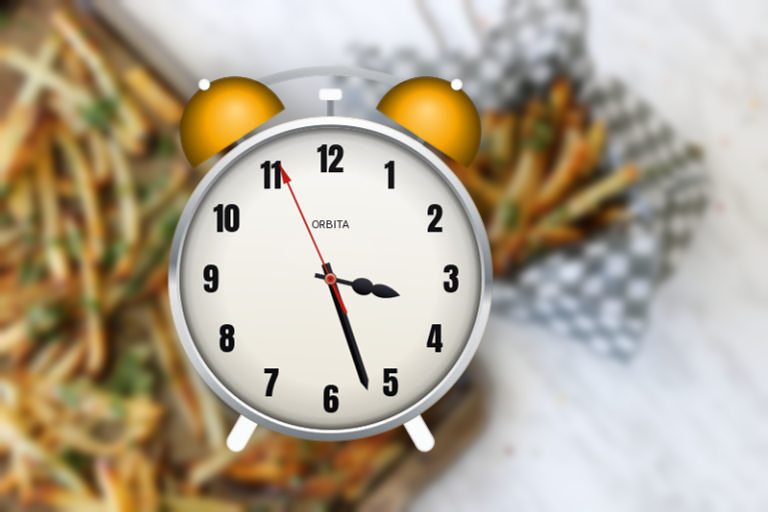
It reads 3.26.56
